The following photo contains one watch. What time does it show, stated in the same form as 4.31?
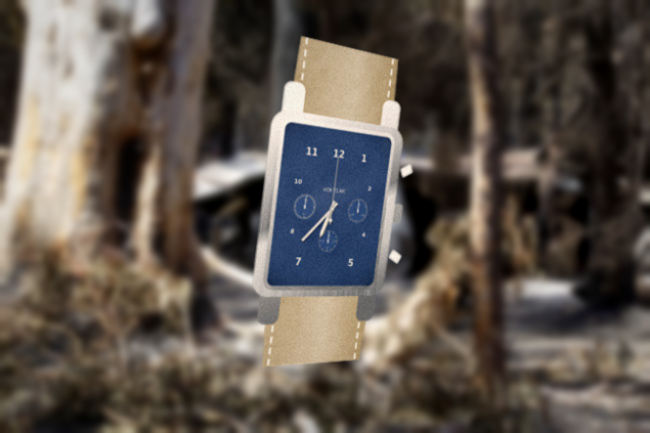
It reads 6.37
